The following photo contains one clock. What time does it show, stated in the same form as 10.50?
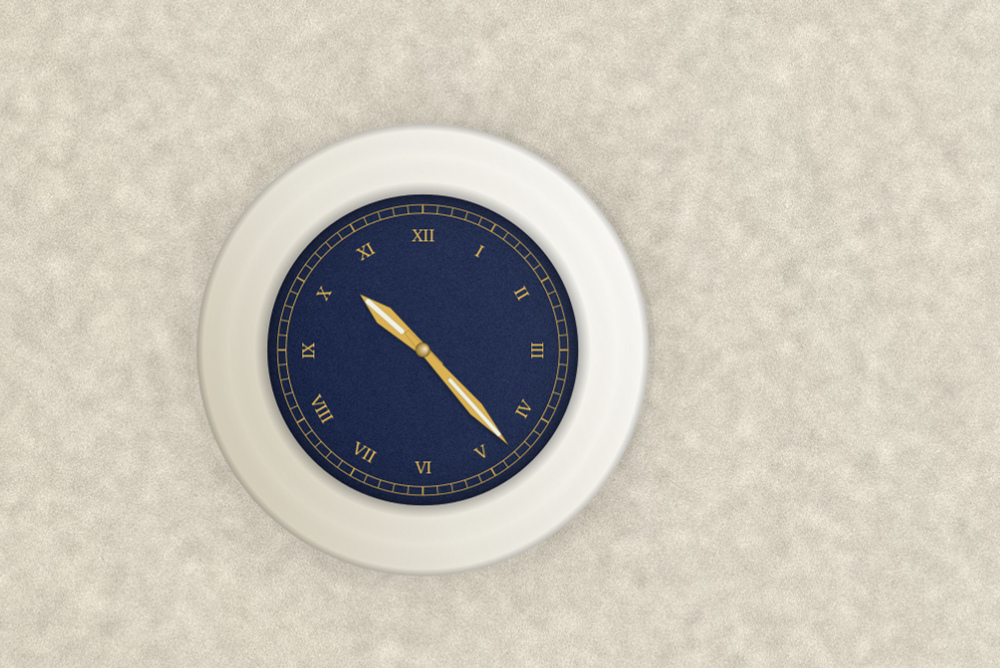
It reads 10.23
